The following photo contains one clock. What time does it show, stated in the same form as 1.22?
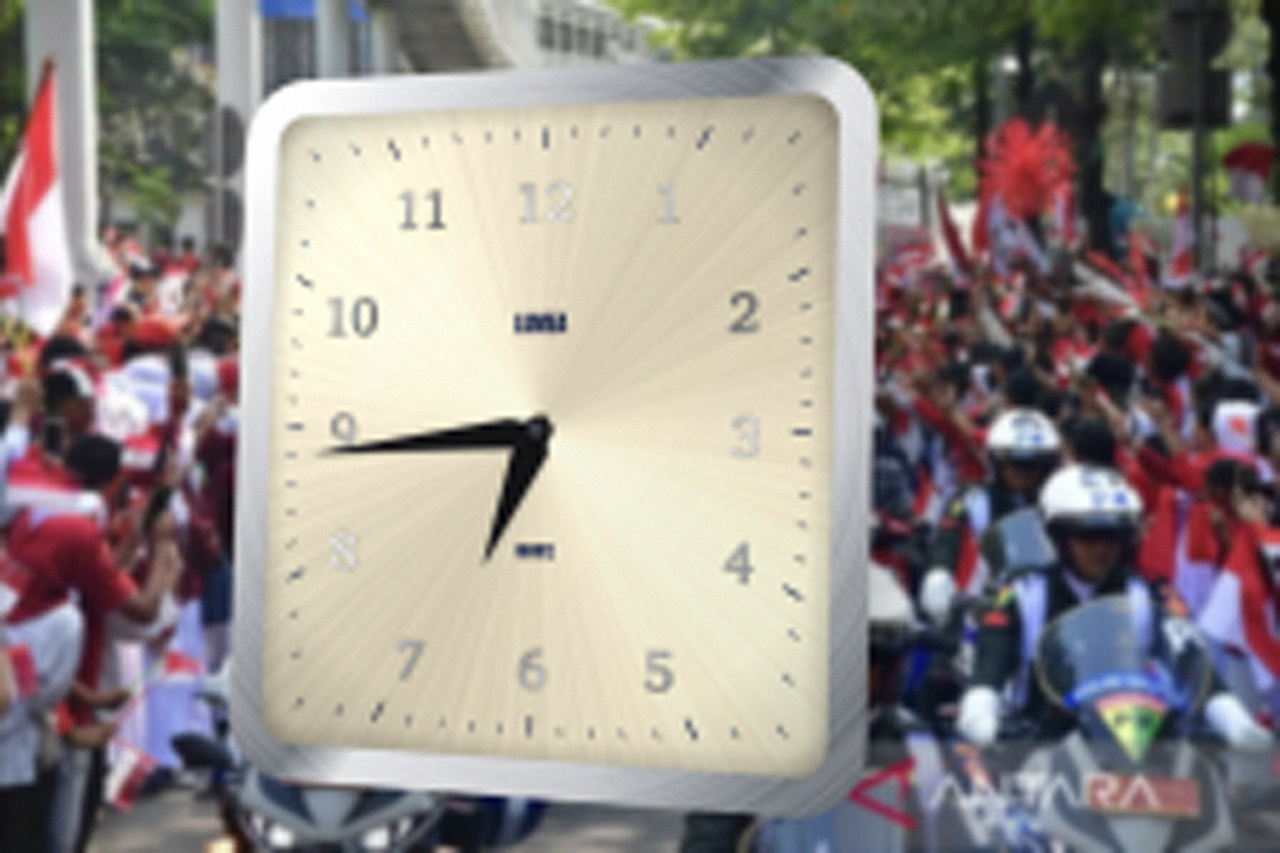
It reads 6.44
